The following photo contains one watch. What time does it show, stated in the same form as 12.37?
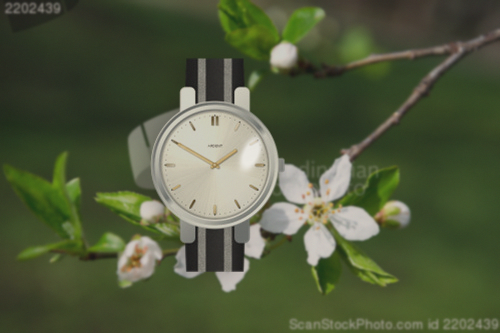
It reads 1.50
